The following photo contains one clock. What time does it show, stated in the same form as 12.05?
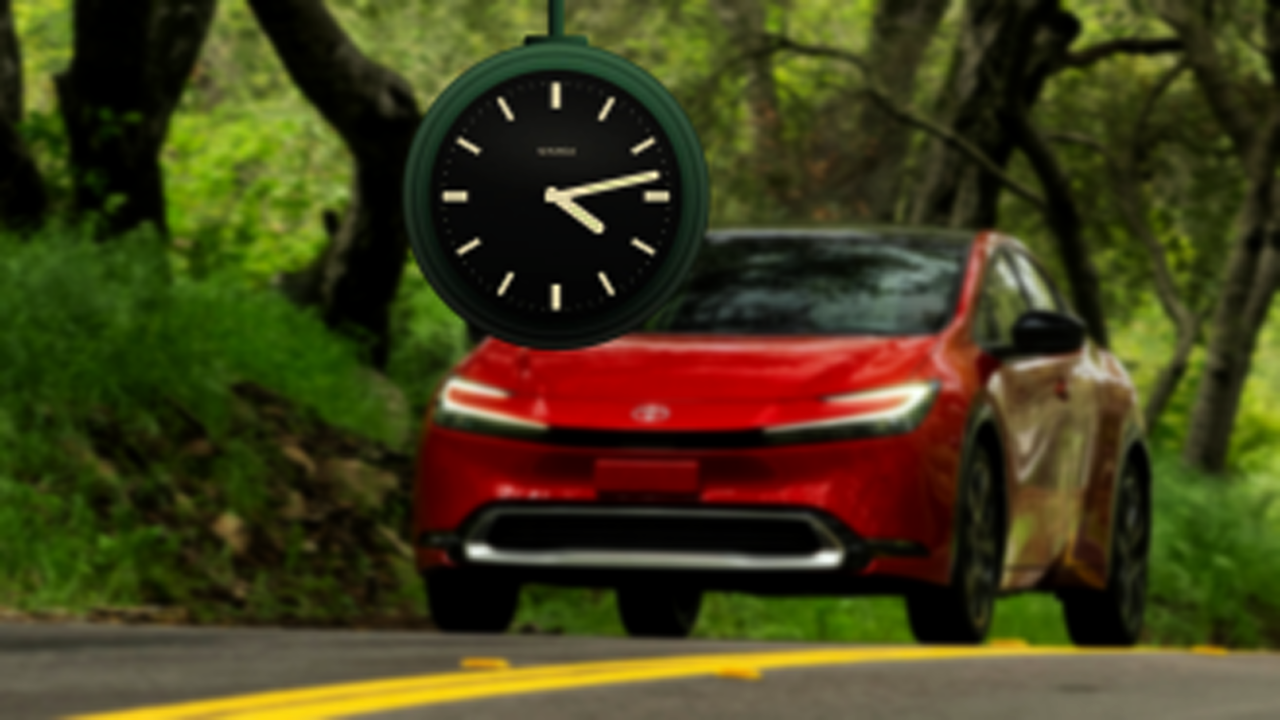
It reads 4.13
